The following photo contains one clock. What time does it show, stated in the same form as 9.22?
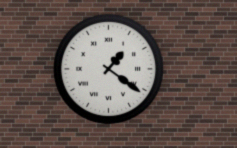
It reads 1.21
